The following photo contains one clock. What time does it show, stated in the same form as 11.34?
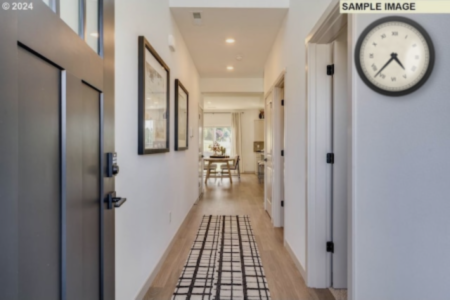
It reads 4.37
